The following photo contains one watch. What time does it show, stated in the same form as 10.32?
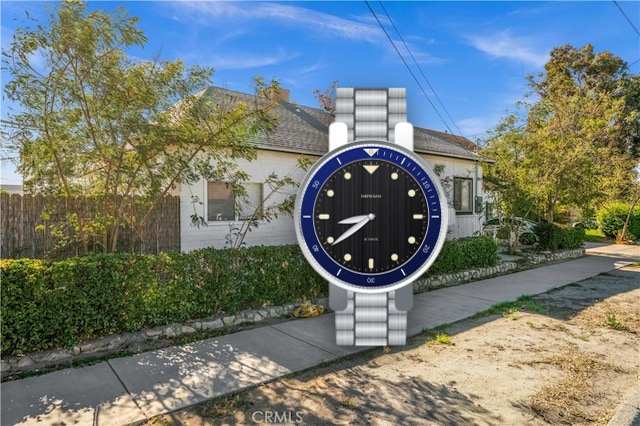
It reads 8.39
